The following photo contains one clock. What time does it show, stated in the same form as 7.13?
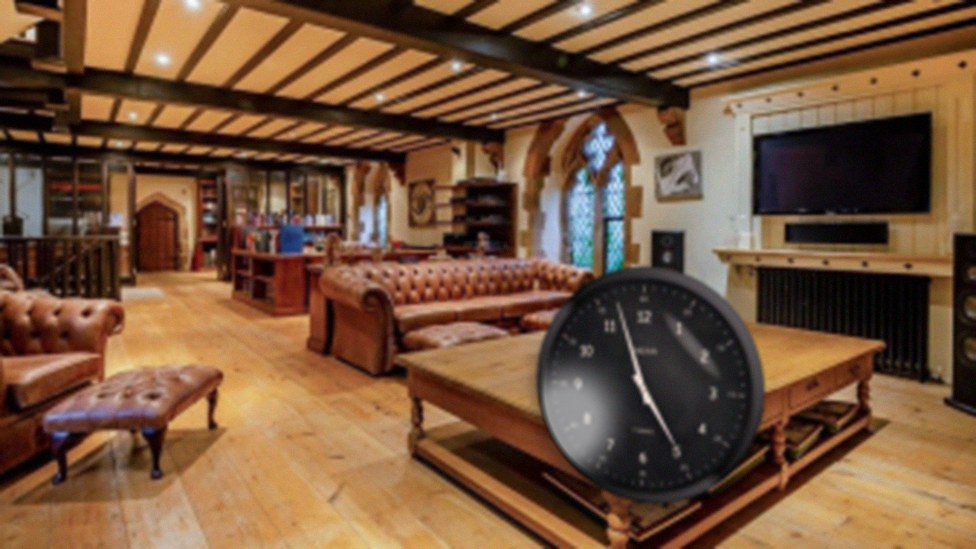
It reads 4.57
